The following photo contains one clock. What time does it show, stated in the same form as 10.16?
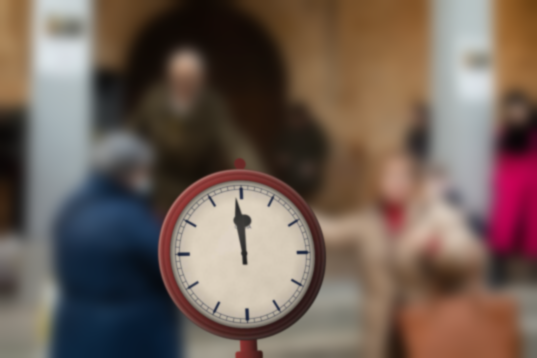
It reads 11.59
